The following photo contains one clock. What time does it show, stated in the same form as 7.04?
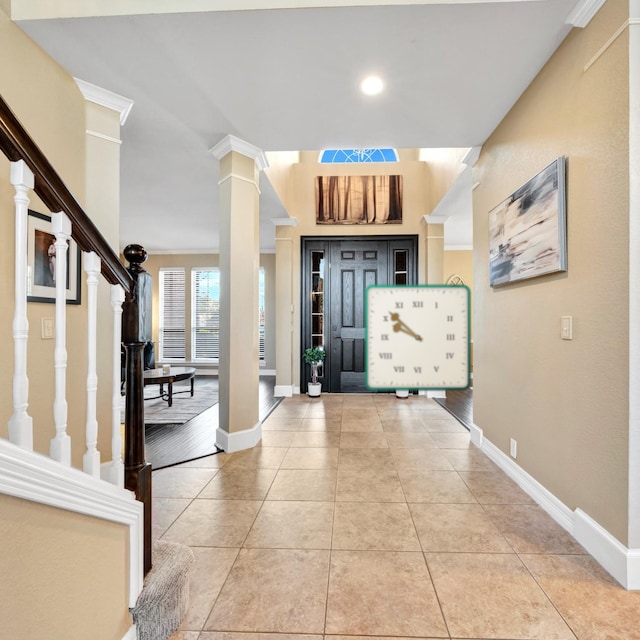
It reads 9.52
